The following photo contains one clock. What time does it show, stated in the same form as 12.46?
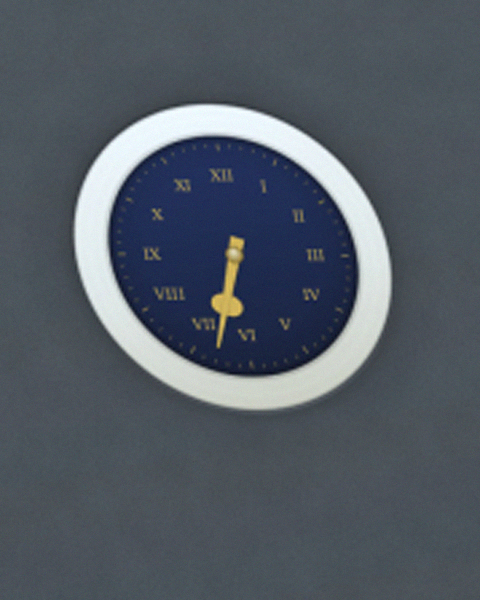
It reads 6.33
